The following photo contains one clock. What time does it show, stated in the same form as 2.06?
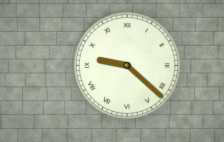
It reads 9.22
